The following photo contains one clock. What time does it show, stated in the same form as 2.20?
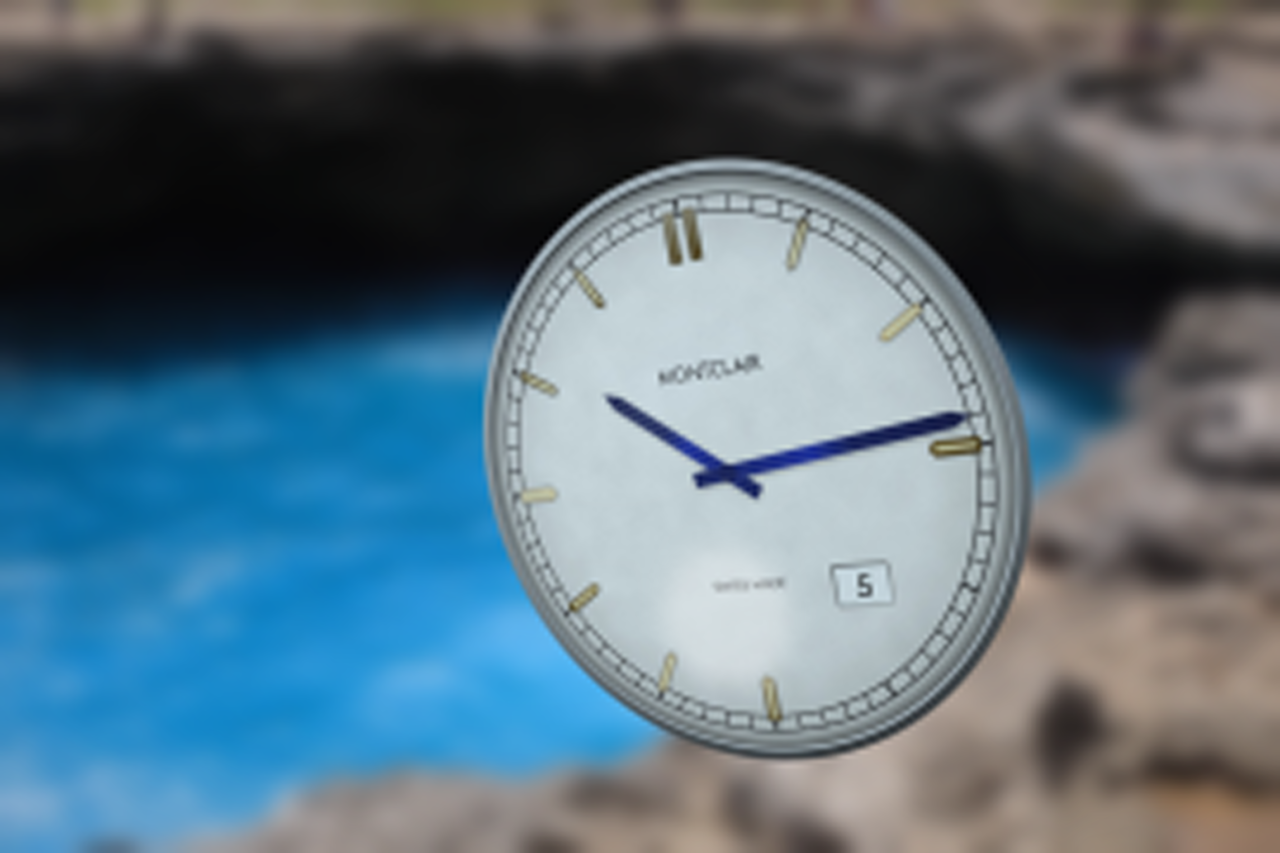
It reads 10.14
